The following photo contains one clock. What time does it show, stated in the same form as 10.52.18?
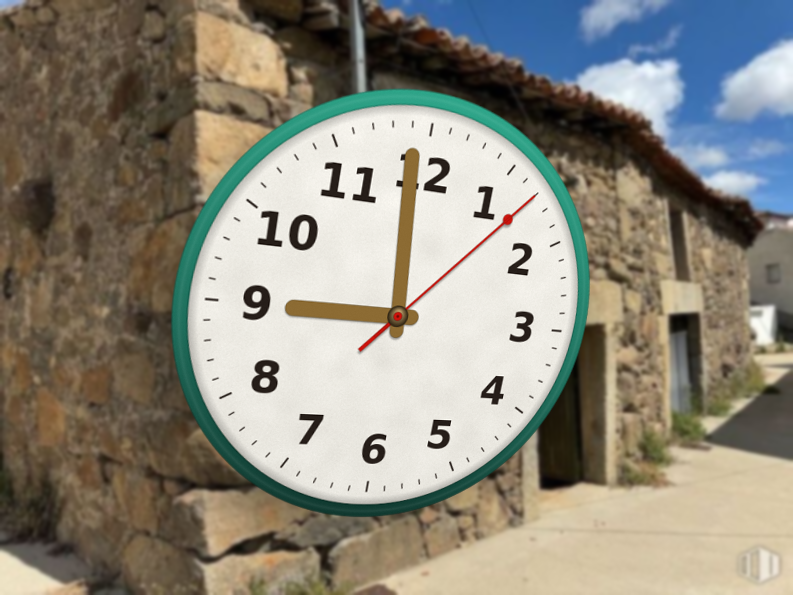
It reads 8.59.07
